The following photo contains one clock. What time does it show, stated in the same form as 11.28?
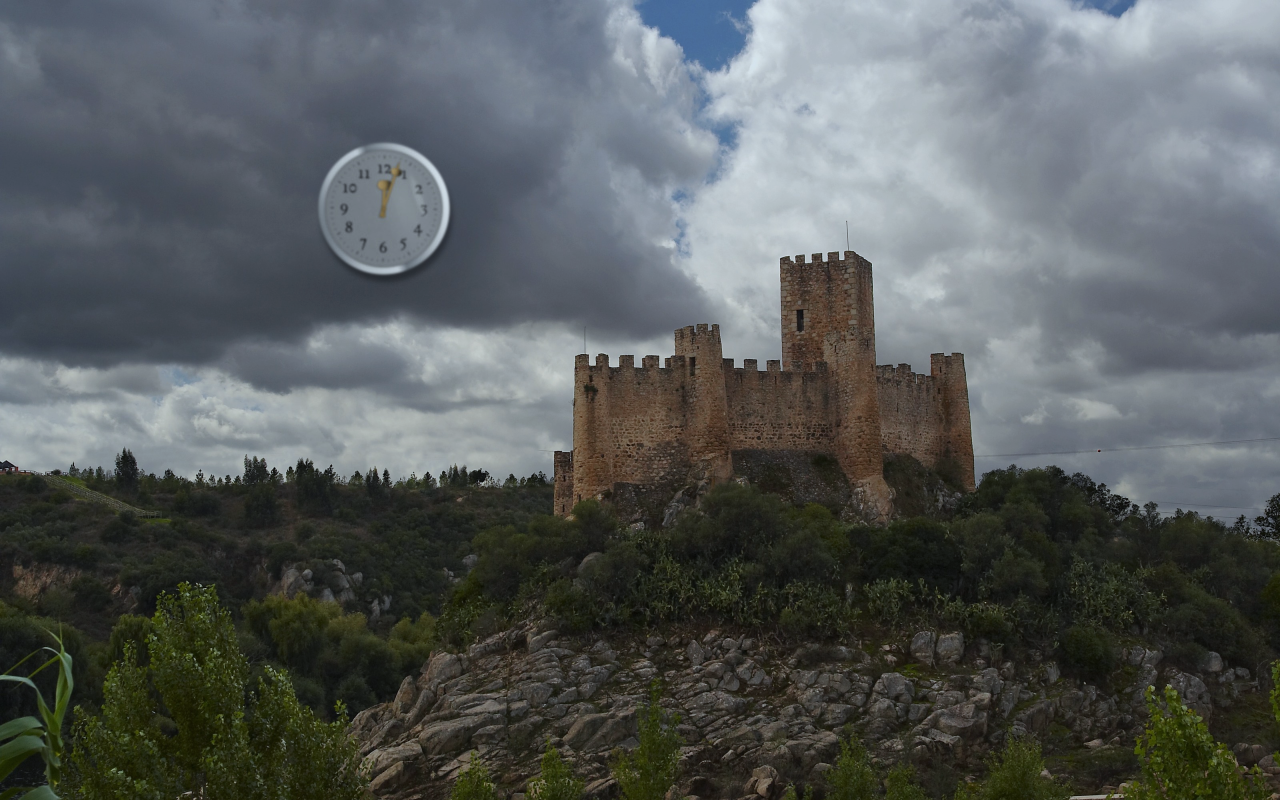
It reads 12.03
